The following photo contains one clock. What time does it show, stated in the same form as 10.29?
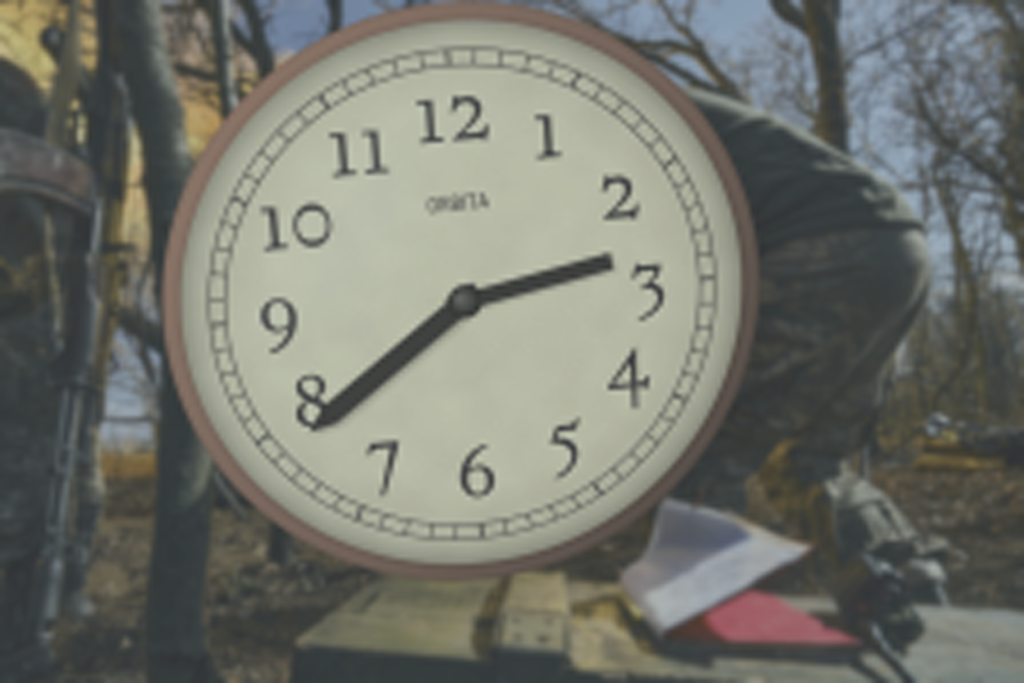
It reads 2.39
